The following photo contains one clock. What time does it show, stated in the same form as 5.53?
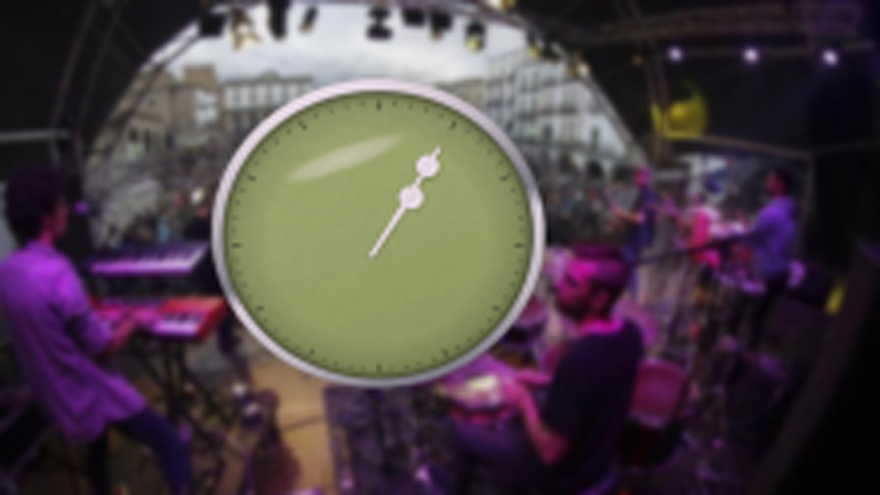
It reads 1.05
